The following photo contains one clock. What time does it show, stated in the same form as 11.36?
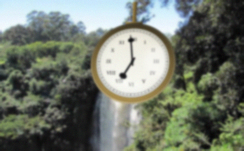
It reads 6.59
